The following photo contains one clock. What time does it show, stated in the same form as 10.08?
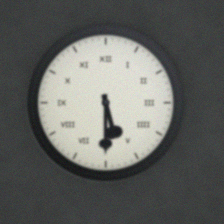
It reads 5.30
